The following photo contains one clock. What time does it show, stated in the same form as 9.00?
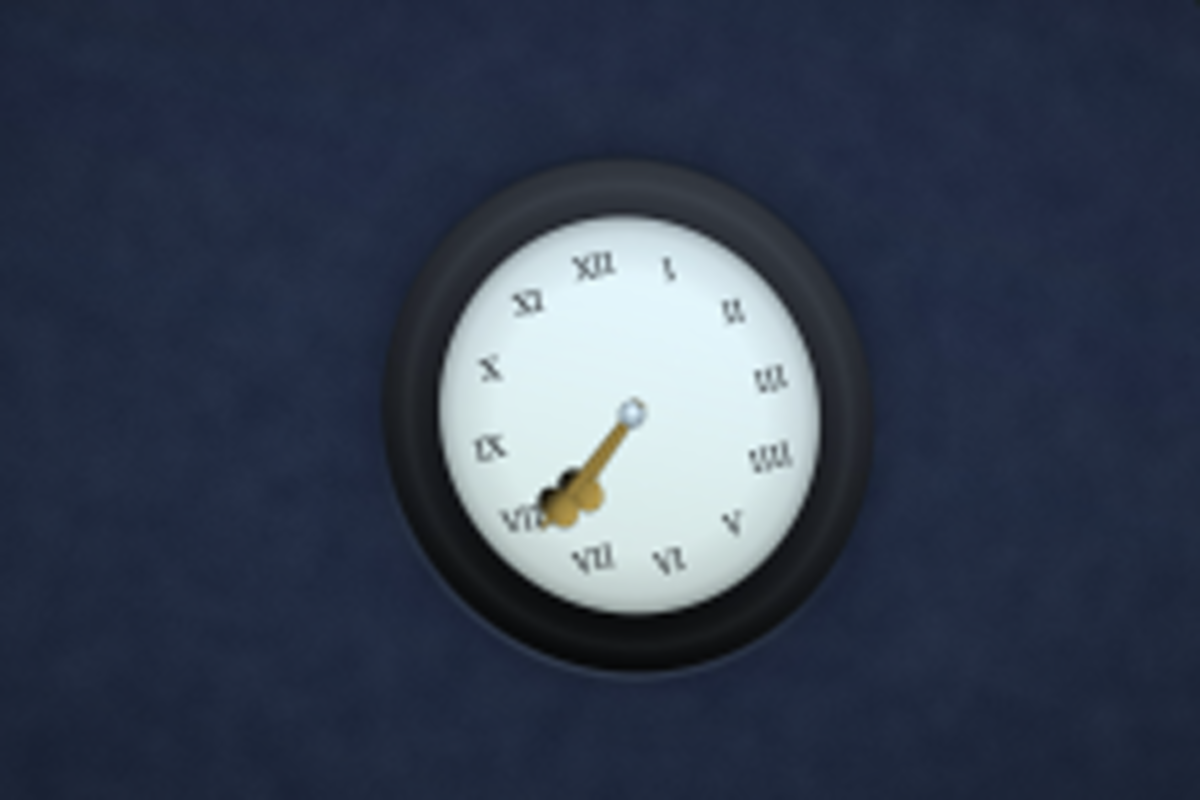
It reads 7.39
